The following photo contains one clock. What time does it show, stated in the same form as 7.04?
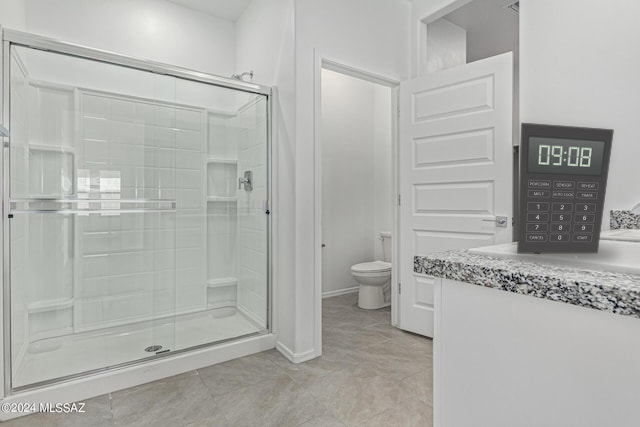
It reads 9.08
